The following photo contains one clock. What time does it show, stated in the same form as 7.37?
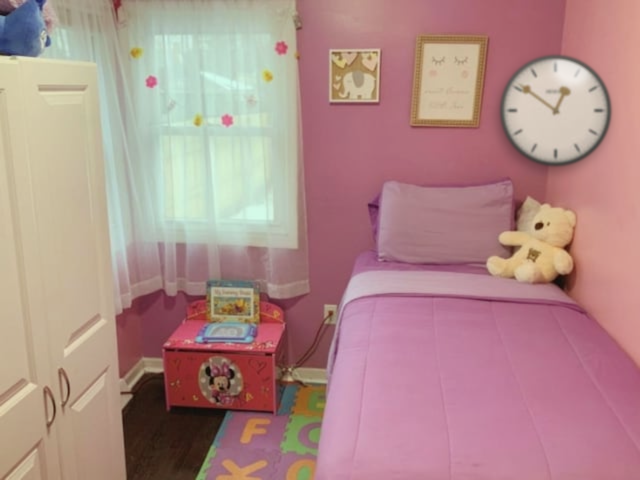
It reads 12.51
